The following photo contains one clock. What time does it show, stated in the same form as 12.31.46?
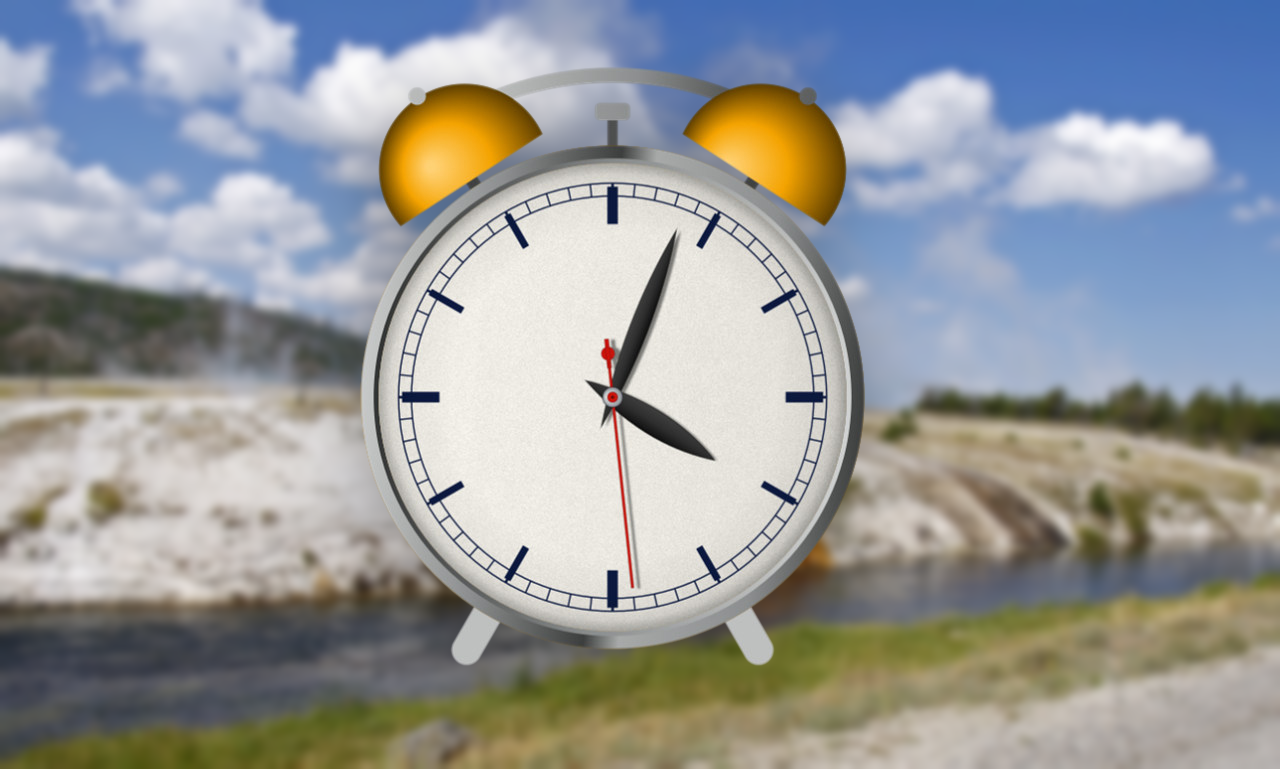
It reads 4.03.29
